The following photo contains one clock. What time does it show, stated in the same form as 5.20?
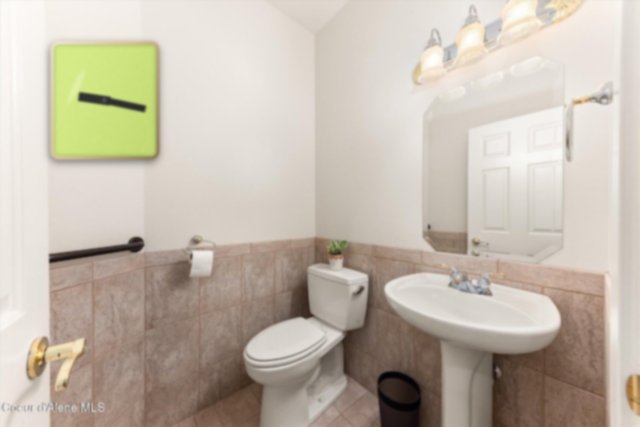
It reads 9.17
